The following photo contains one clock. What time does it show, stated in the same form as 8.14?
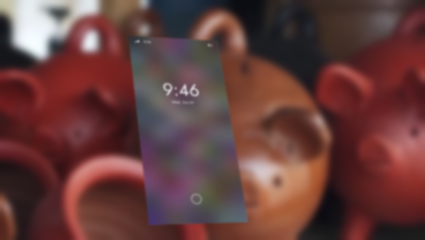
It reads 9.46
